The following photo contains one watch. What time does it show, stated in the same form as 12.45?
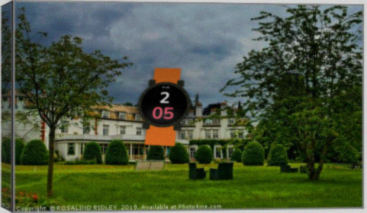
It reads 2.05
